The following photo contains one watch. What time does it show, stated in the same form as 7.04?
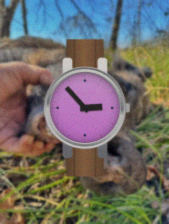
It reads 2.53
